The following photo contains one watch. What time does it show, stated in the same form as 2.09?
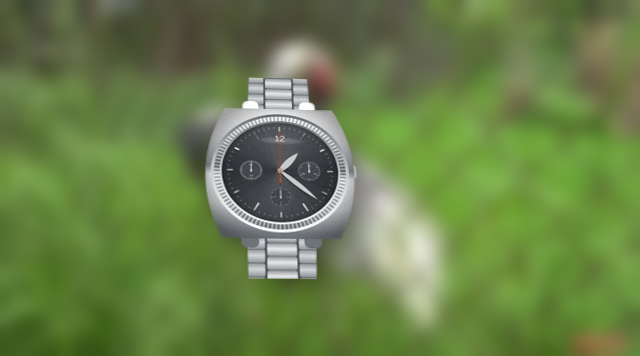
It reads 1.22
